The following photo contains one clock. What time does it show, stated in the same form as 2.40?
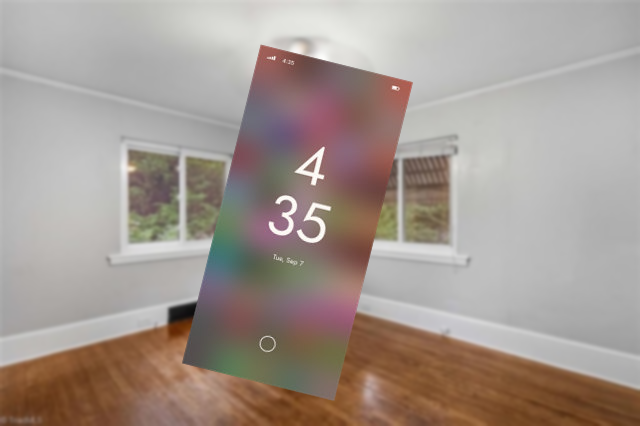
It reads 4.35
